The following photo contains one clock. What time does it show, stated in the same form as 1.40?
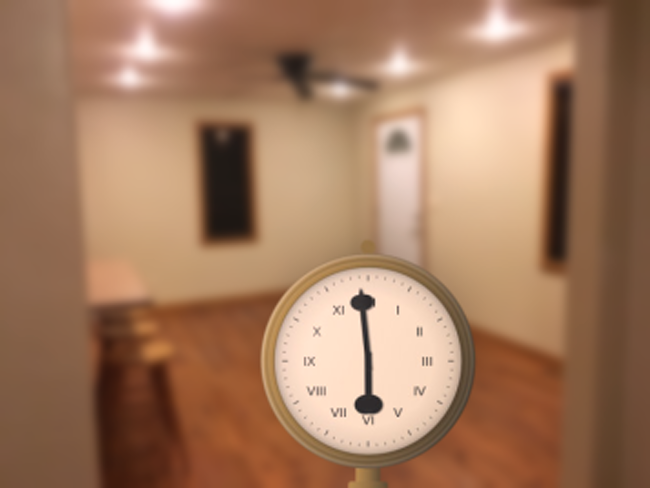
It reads 5.59
